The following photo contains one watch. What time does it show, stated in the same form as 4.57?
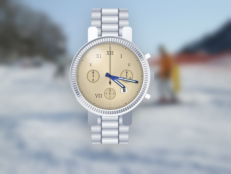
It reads 4.17
